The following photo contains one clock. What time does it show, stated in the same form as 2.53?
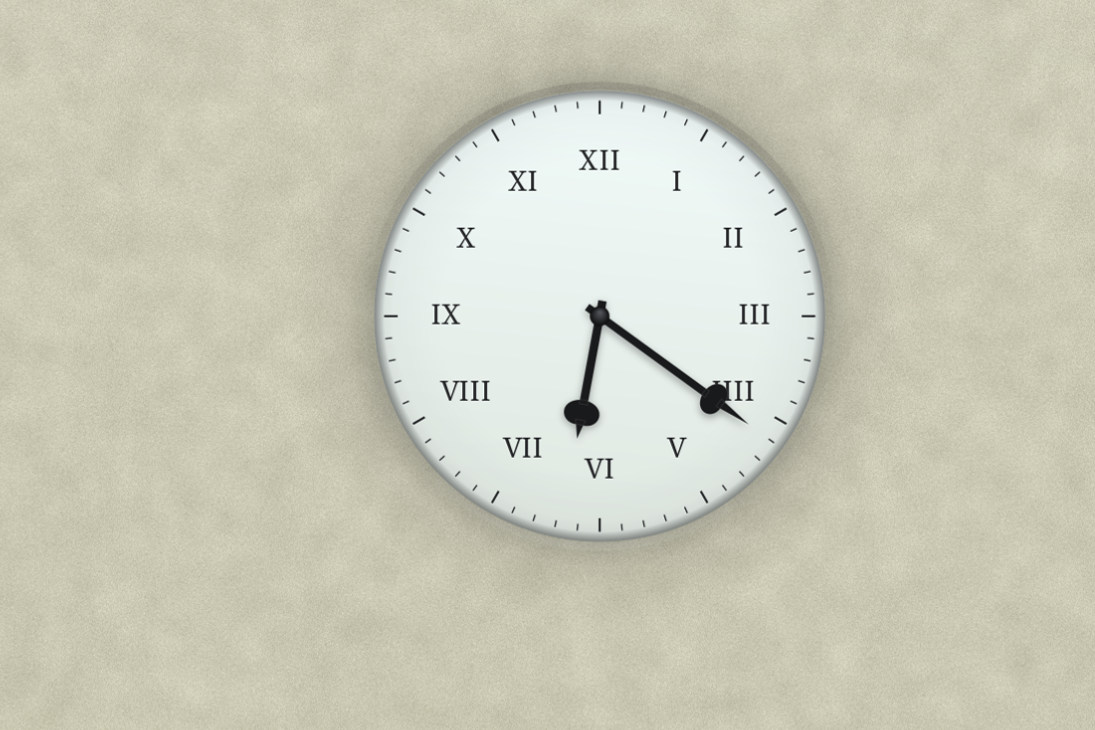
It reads 6.21
